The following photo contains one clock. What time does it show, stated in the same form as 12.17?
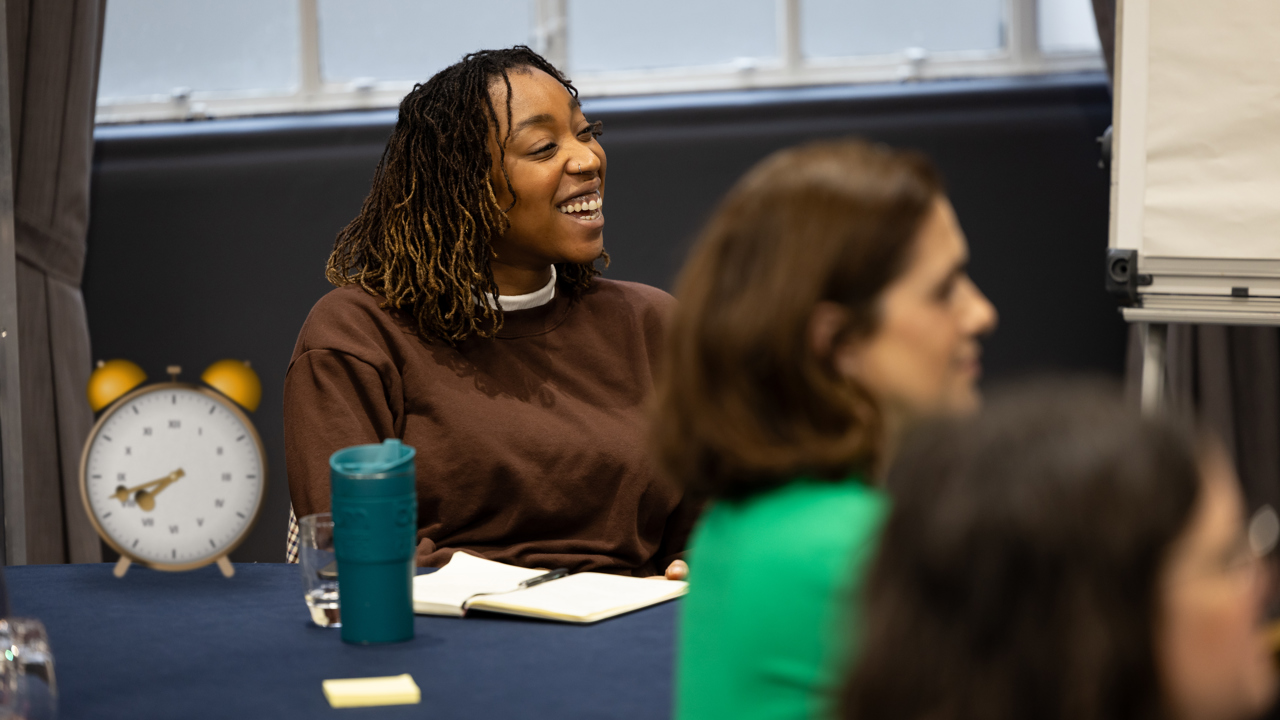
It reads 7.42
